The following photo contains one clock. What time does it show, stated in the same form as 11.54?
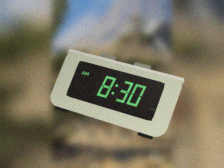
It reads 8.30
